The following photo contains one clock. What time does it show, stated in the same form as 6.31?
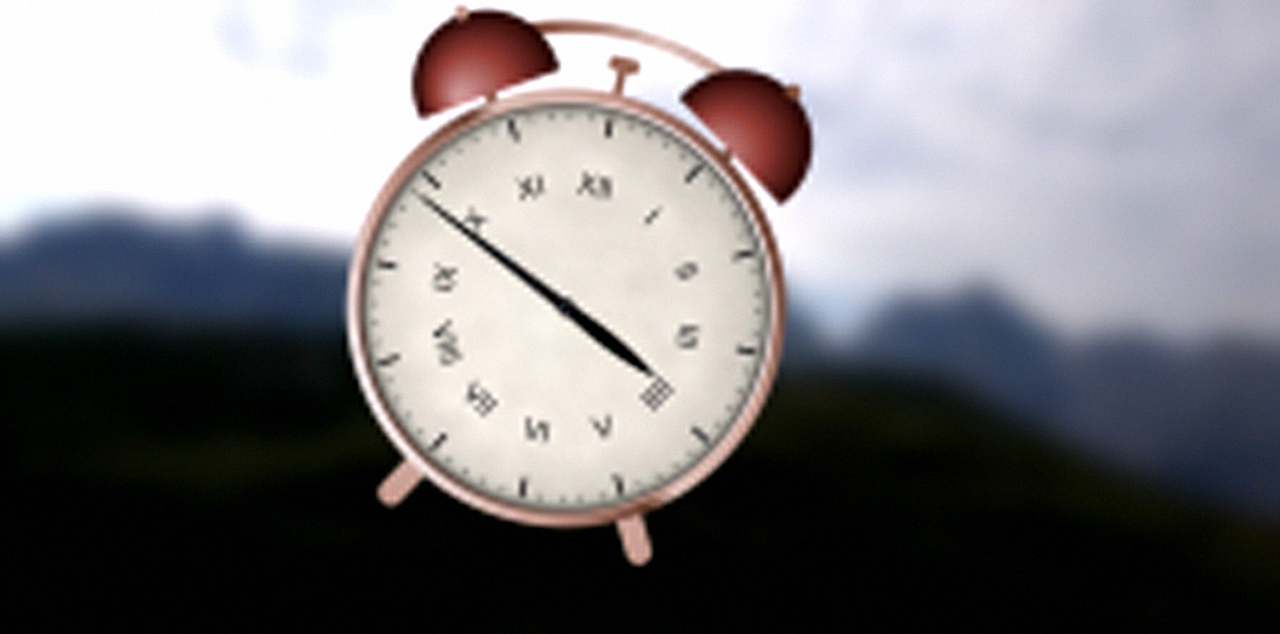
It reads 3.49
